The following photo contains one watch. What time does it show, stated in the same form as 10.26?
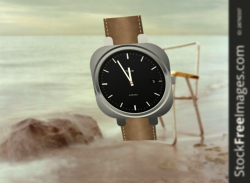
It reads 11.56
